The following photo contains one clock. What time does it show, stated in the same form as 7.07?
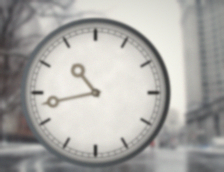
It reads 10.43
